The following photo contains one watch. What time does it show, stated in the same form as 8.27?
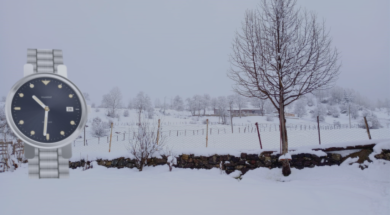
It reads 10.31
